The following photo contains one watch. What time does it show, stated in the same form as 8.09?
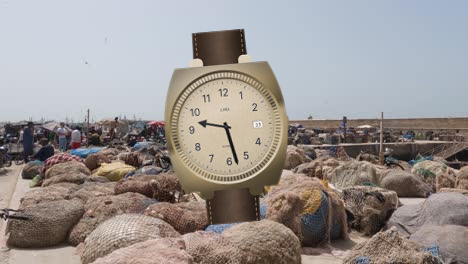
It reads 9.28
